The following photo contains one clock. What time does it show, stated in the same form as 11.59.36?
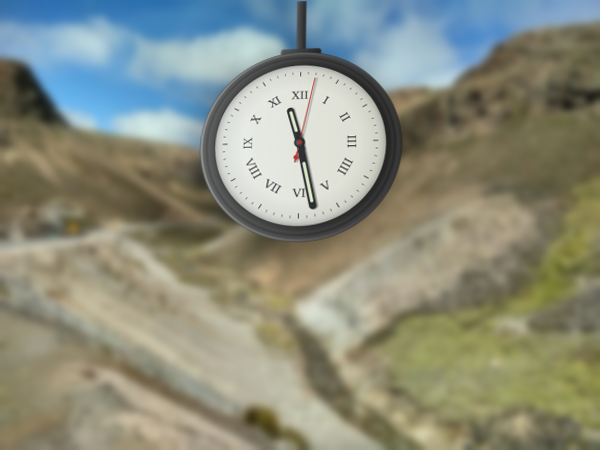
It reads 11.28.02
